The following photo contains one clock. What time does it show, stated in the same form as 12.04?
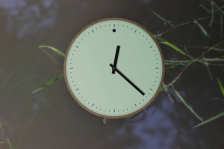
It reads 12.22
